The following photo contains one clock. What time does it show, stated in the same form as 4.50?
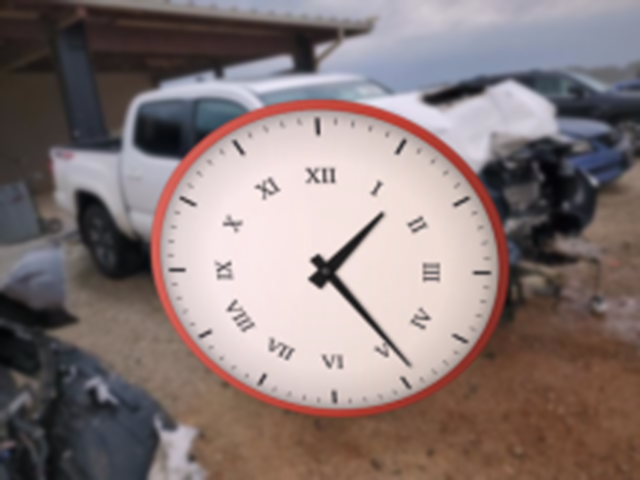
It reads 1.24
